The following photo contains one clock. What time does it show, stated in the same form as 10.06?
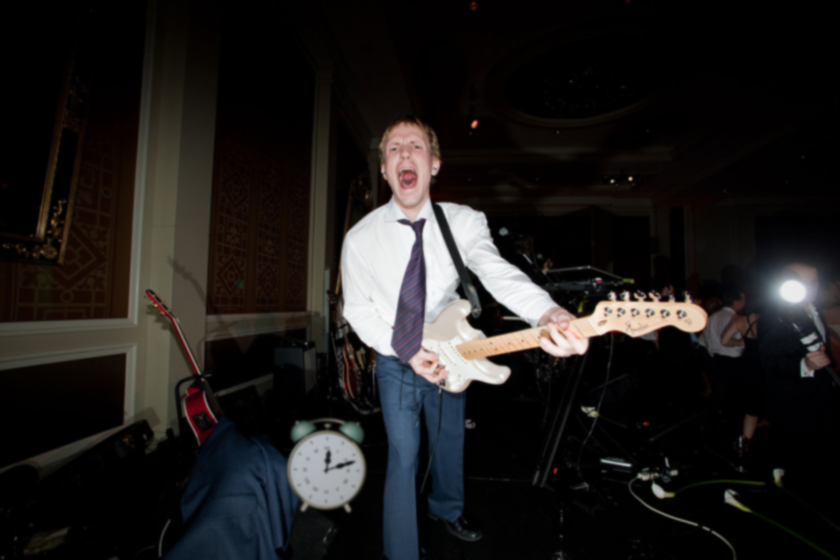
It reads 12.12
